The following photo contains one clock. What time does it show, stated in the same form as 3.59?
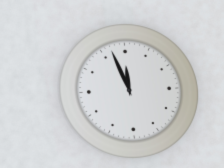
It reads 11.57
